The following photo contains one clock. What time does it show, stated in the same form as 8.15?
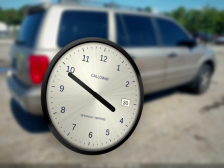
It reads 3.49
